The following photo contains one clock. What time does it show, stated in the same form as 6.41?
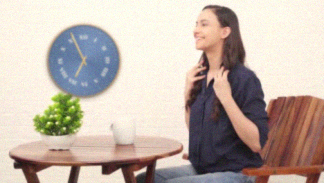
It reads 6.56
